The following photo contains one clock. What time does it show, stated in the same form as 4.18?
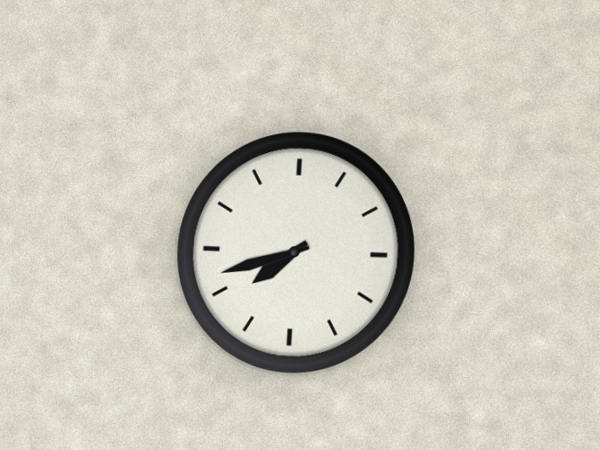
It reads 7.42
